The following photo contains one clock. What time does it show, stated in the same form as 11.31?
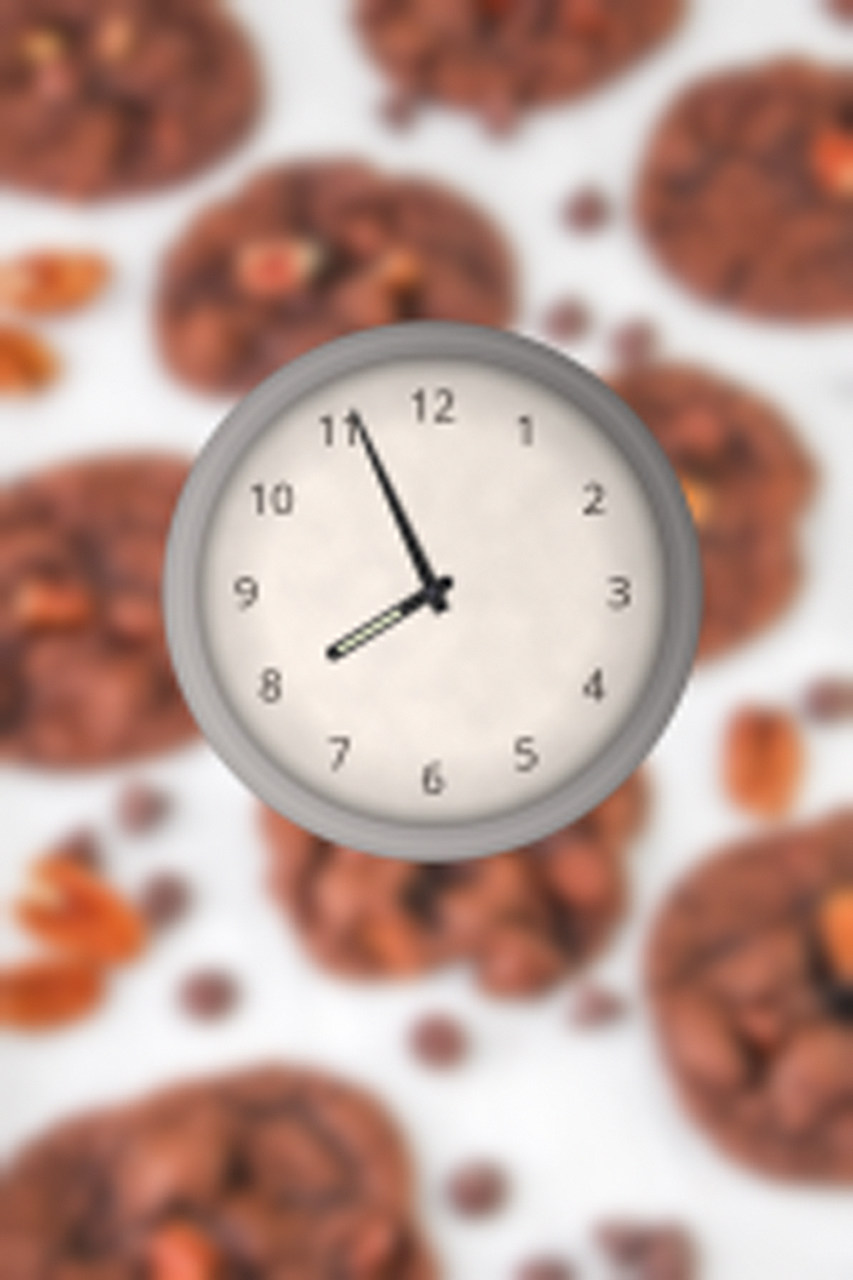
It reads 7.56
